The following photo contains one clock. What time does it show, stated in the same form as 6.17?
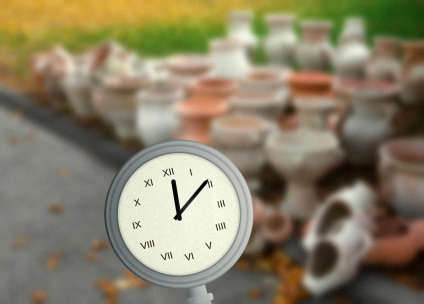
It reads 12.09
